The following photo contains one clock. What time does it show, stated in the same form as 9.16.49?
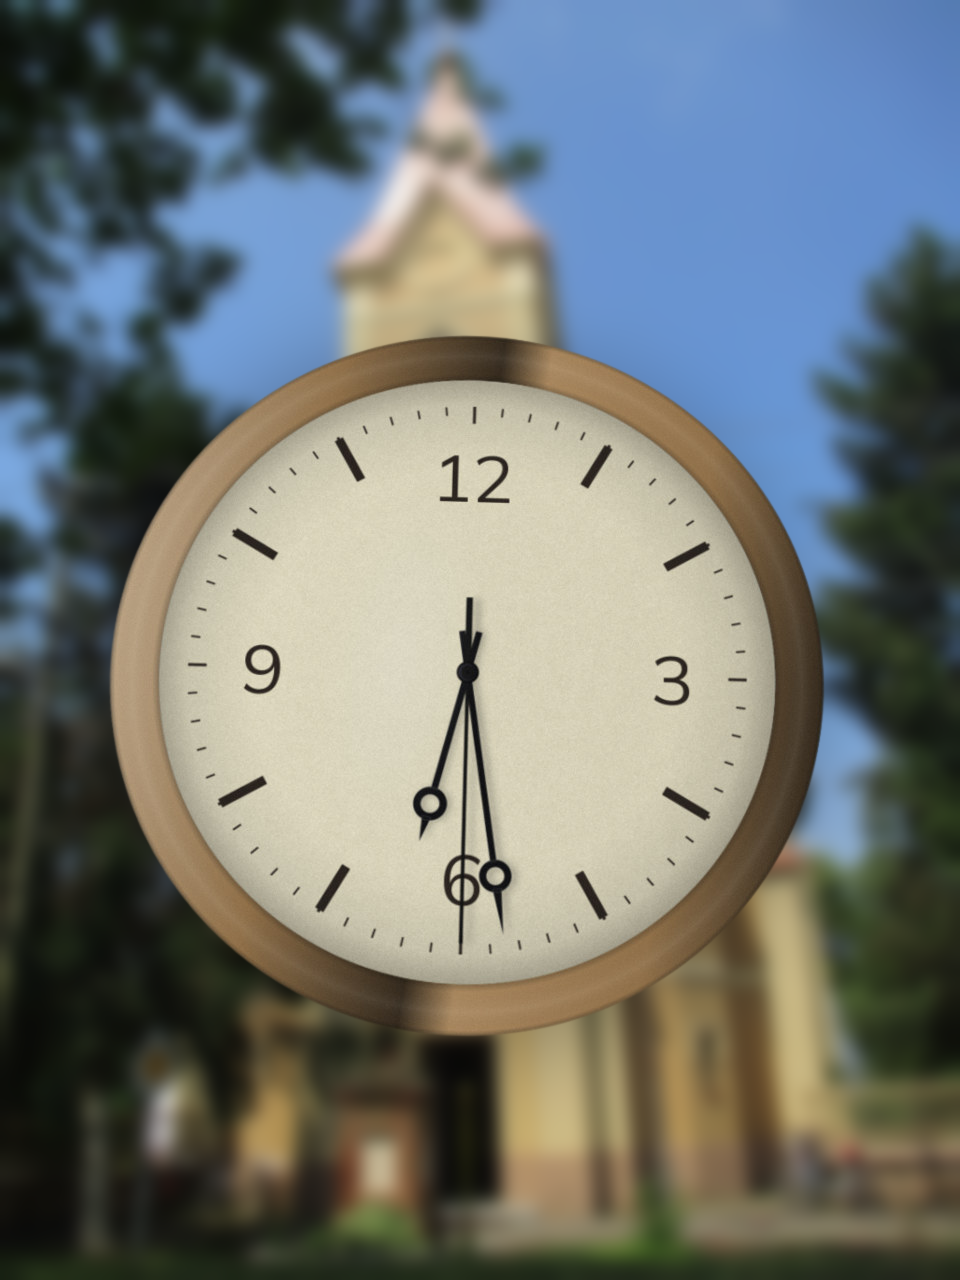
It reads 6.28.30
